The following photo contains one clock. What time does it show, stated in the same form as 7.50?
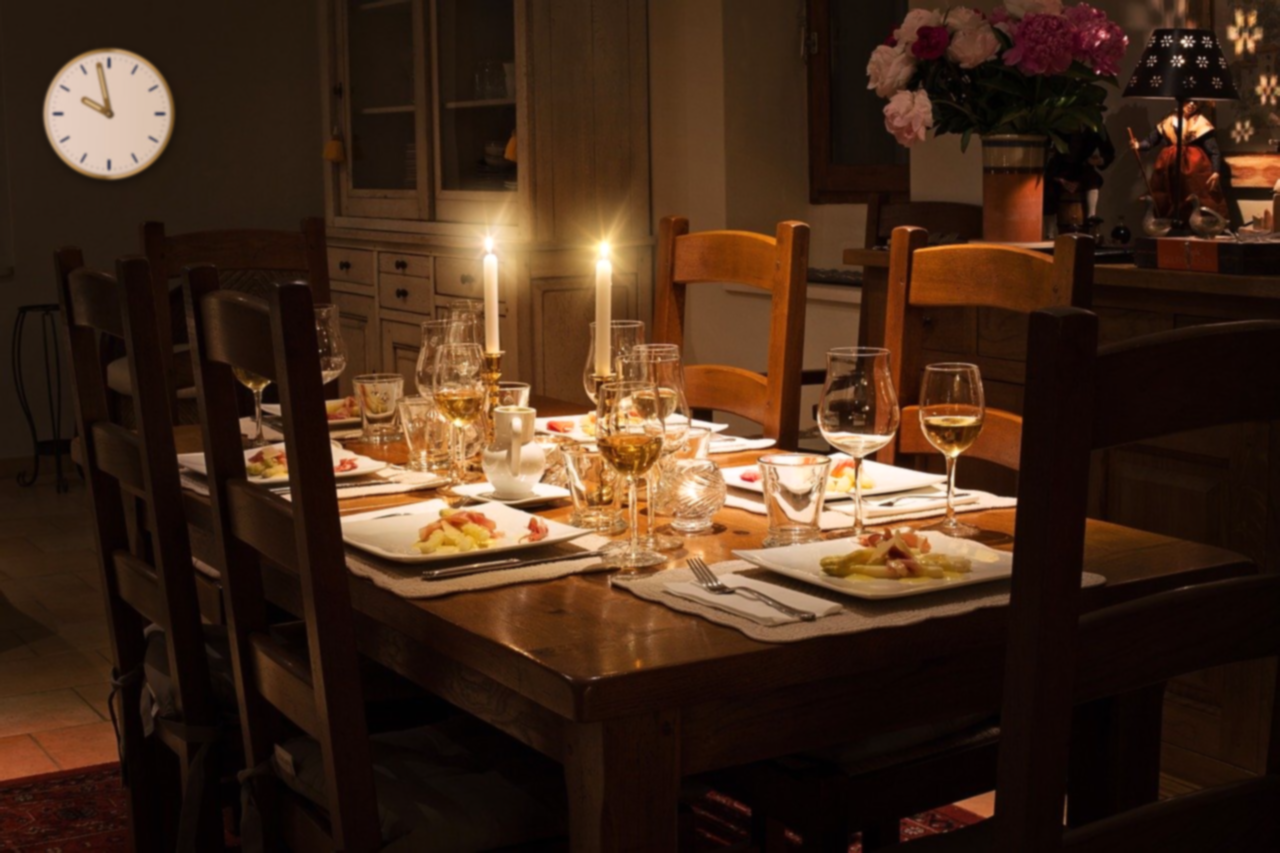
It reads 9.58
